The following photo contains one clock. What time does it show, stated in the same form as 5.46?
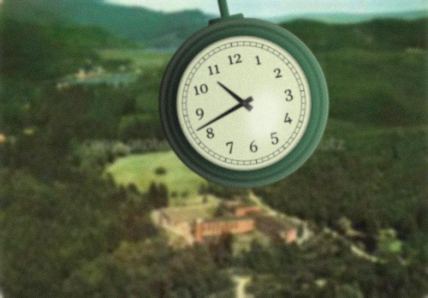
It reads 10.42
